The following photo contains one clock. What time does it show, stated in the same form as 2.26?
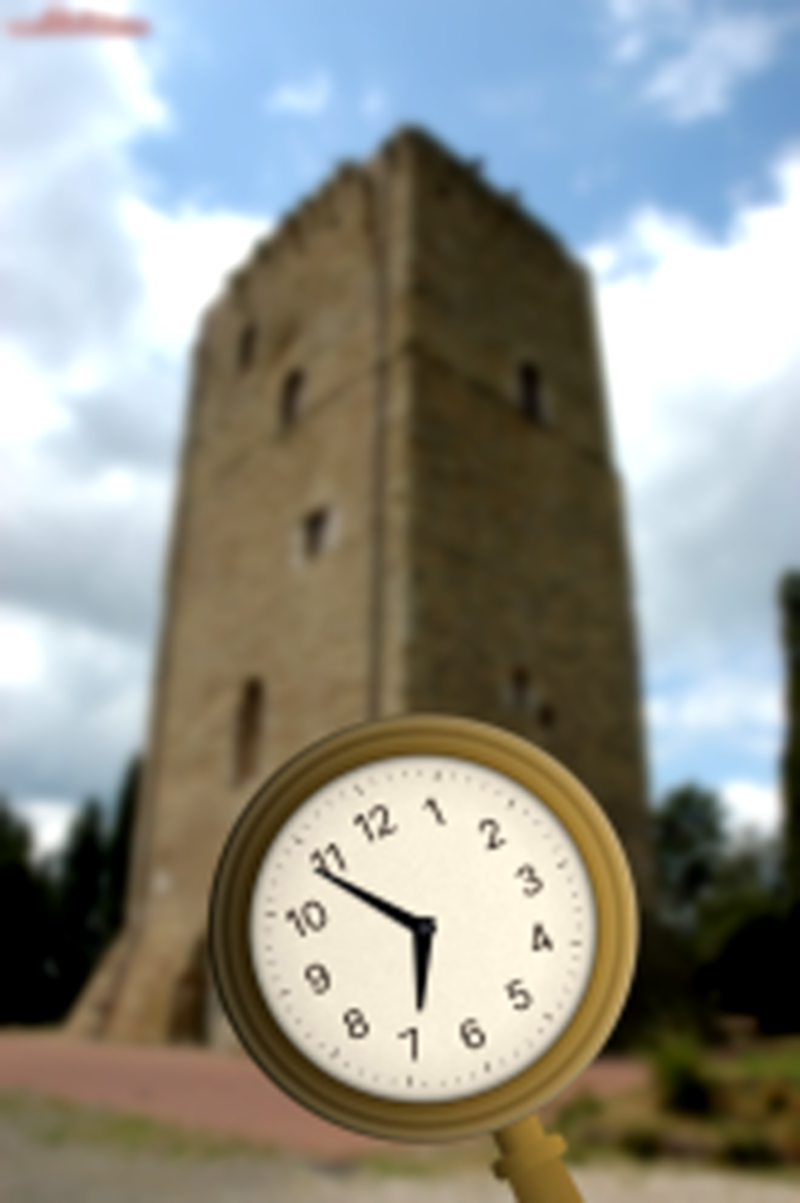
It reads 6.54
